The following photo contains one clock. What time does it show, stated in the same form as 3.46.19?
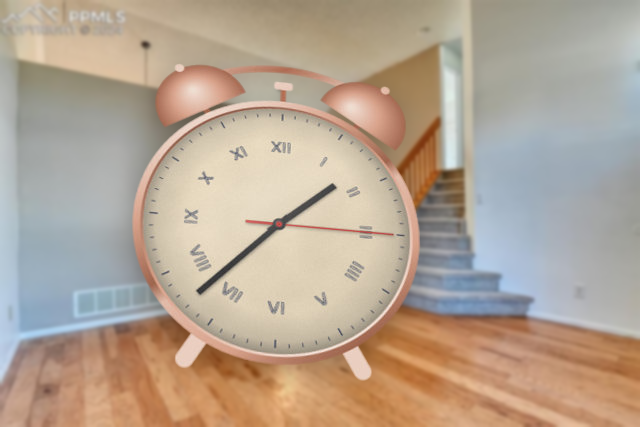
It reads 1.37.15
